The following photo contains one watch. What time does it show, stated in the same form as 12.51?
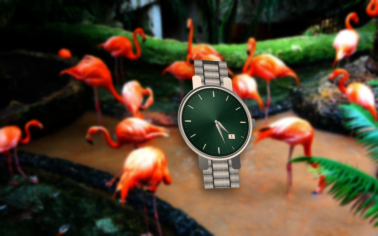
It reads 4.27
